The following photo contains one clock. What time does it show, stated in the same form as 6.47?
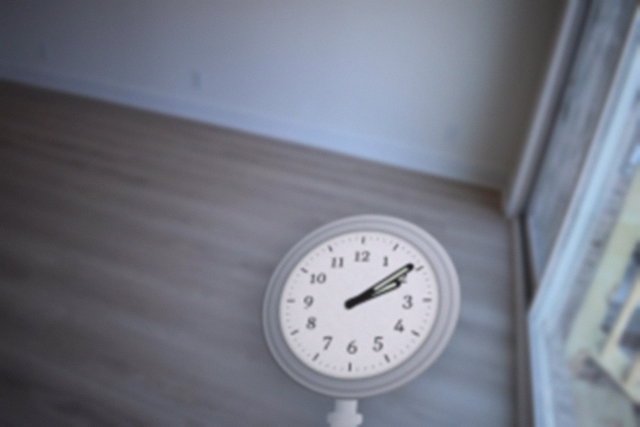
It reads 2.09
